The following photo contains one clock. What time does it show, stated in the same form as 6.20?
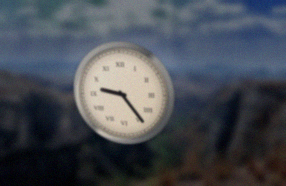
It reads 9.24
